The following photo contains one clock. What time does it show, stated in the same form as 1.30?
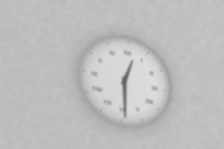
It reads 12.29
